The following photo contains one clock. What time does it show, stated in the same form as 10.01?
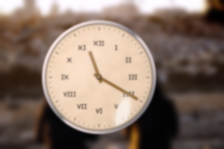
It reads 11.20
